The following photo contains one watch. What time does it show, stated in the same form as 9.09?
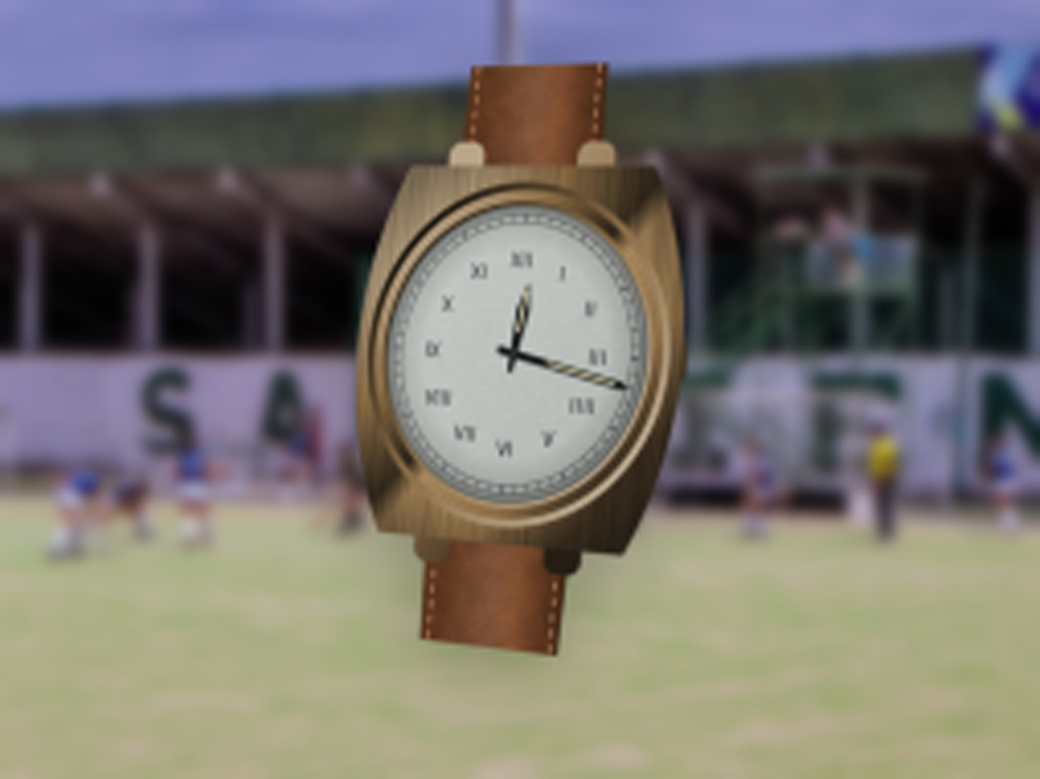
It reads 12.17
